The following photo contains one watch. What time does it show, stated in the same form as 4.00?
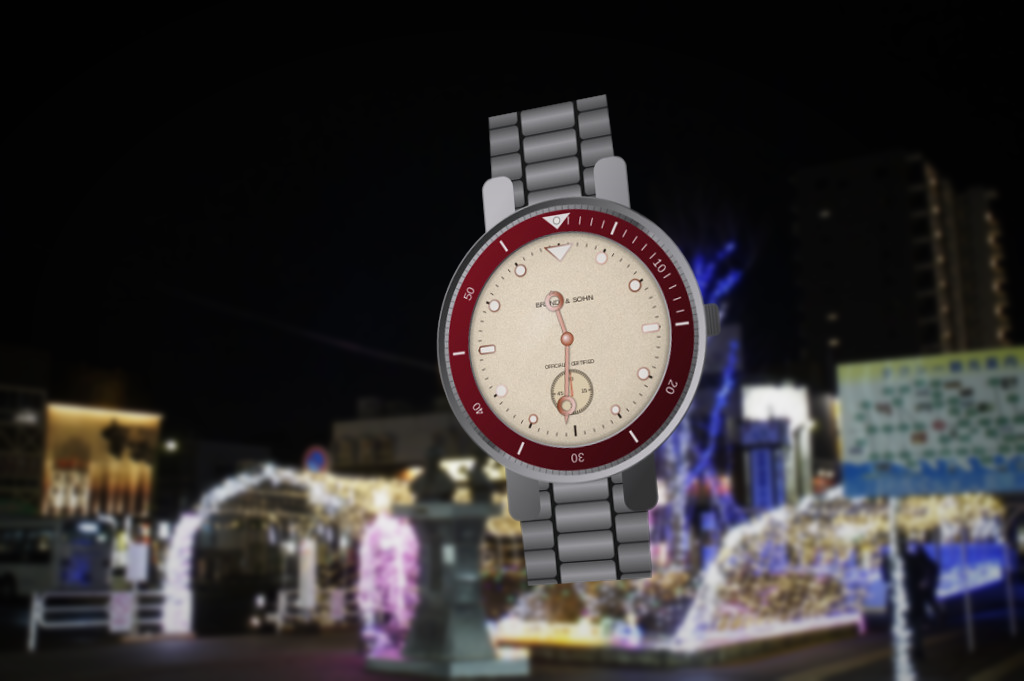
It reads 11.31
